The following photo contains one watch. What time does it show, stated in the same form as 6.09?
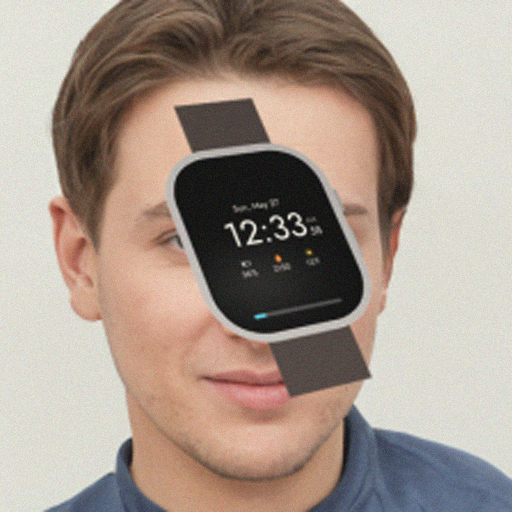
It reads 12.33
